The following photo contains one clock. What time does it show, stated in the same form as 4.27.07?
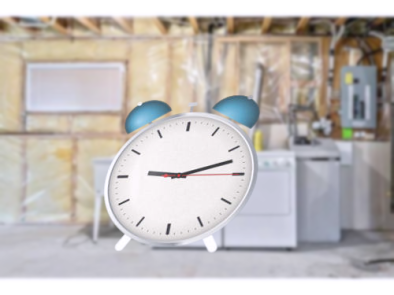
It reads 9.12.15
